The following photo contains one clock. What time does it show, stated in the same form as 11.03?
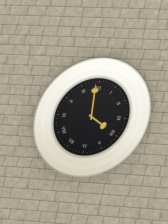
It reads 3.59
